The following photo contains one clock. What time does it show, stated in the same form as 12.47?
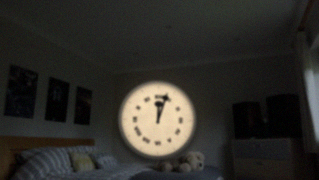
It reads 12.03
